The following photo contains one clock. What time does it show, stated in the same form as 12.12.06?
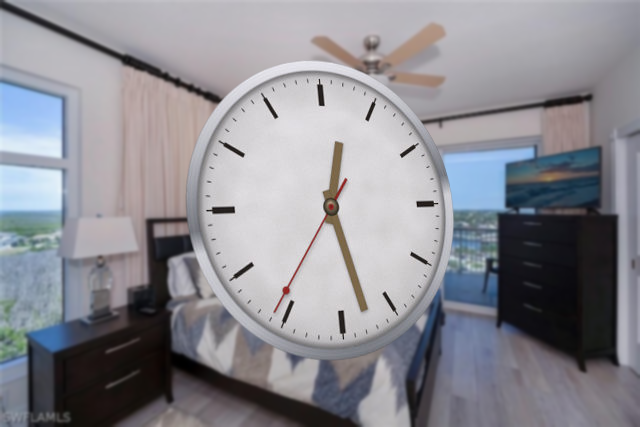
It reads 12.27.36
